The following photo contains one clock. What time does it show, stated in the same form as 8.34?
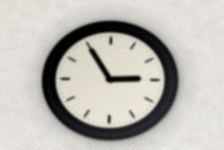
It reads 2.55
